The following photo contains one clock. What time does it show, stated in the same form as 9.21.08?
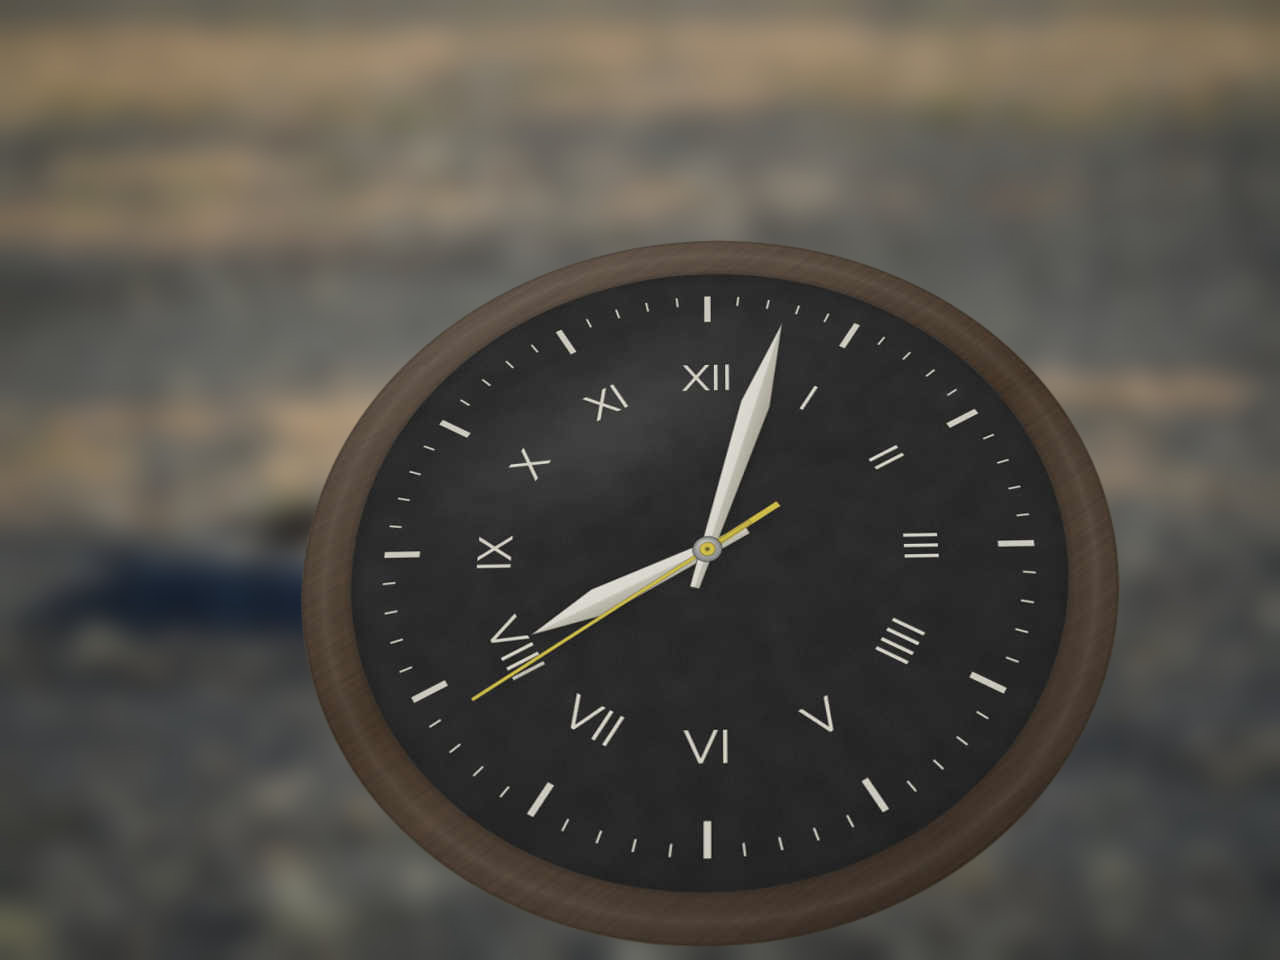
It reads 8.02.39
